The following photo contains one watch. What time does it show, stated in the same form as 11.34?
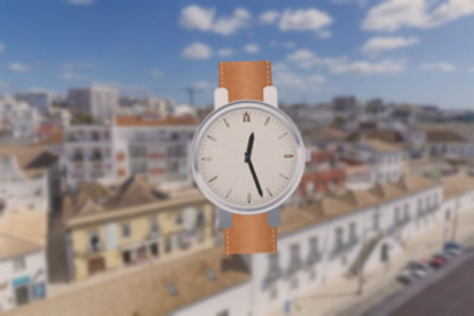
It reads 12.27
